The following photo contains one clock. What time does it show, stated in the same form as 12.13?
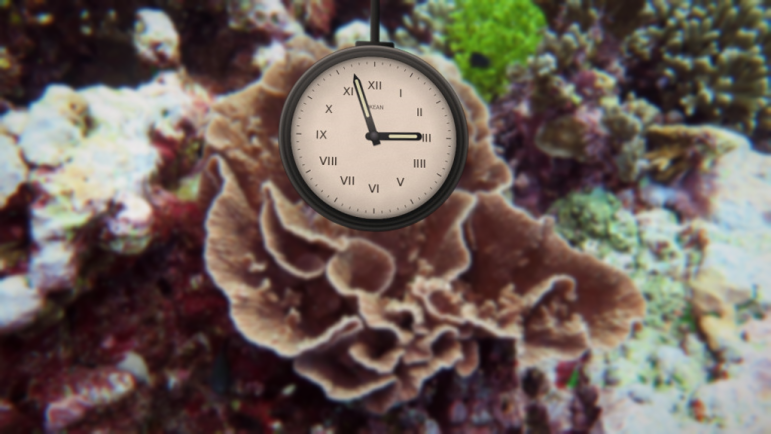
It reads 2.57
